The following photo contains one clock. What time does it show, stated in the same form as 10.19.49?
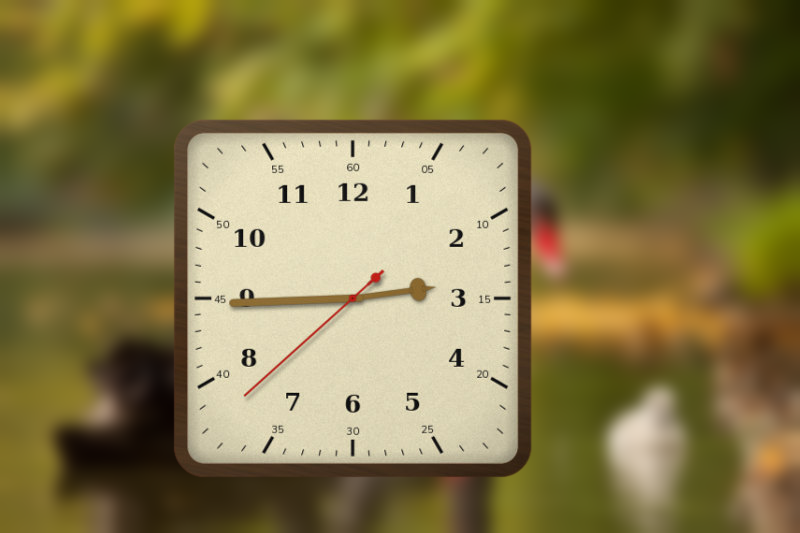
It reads 2.44.38
